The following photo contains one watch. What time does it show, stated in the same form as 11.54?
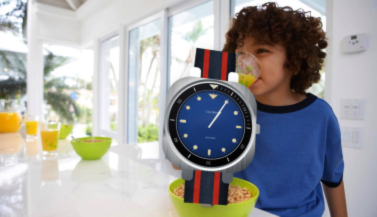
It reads 1.05
